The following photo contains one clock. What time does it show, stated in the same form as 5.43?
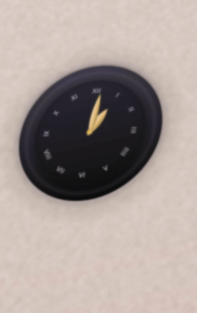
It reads 1.01
